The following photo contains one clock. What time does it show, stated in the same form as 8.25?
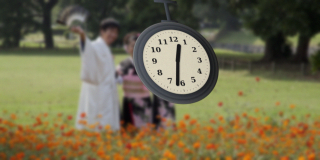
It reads 12.32
